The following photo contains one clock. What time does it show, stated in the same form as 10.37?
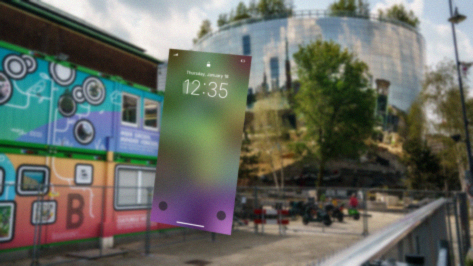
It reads 12.35
